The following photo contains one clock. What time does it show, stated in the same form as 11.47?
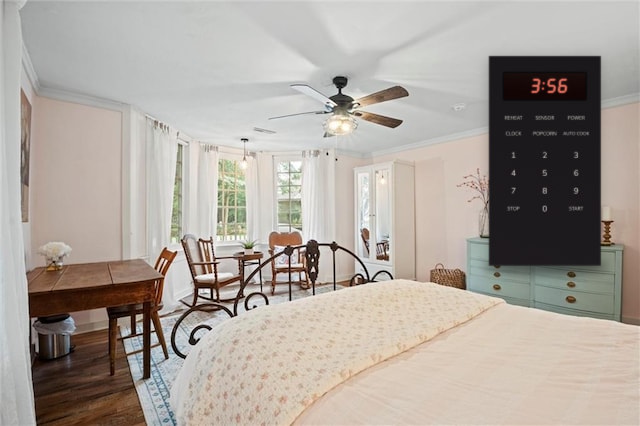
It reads 3.56
